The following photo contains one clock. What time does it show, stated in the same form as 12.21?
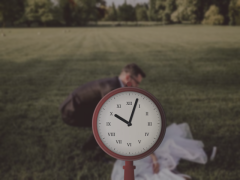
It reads 10.03
